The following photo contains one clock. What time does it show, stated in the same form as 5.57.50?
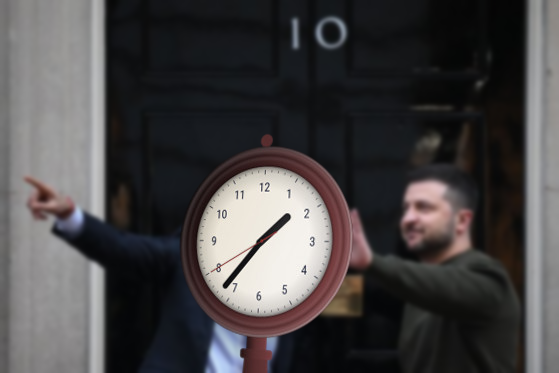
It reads 1.36.40
